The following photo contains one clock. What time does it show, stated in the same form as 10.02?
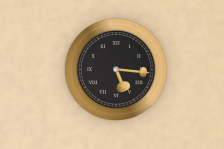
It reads 5.16
